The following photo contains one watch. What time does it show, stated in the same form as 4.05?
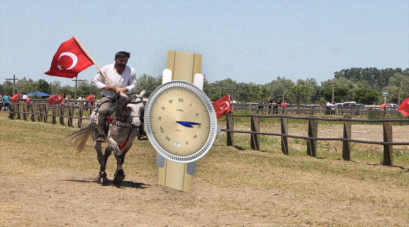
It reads 3.14
